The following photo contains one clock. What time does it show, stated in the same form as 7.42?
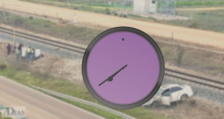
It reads 7.39
